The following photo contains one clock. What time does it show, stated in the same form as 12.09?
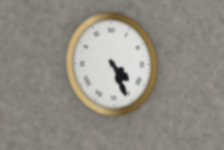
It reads 4.26
